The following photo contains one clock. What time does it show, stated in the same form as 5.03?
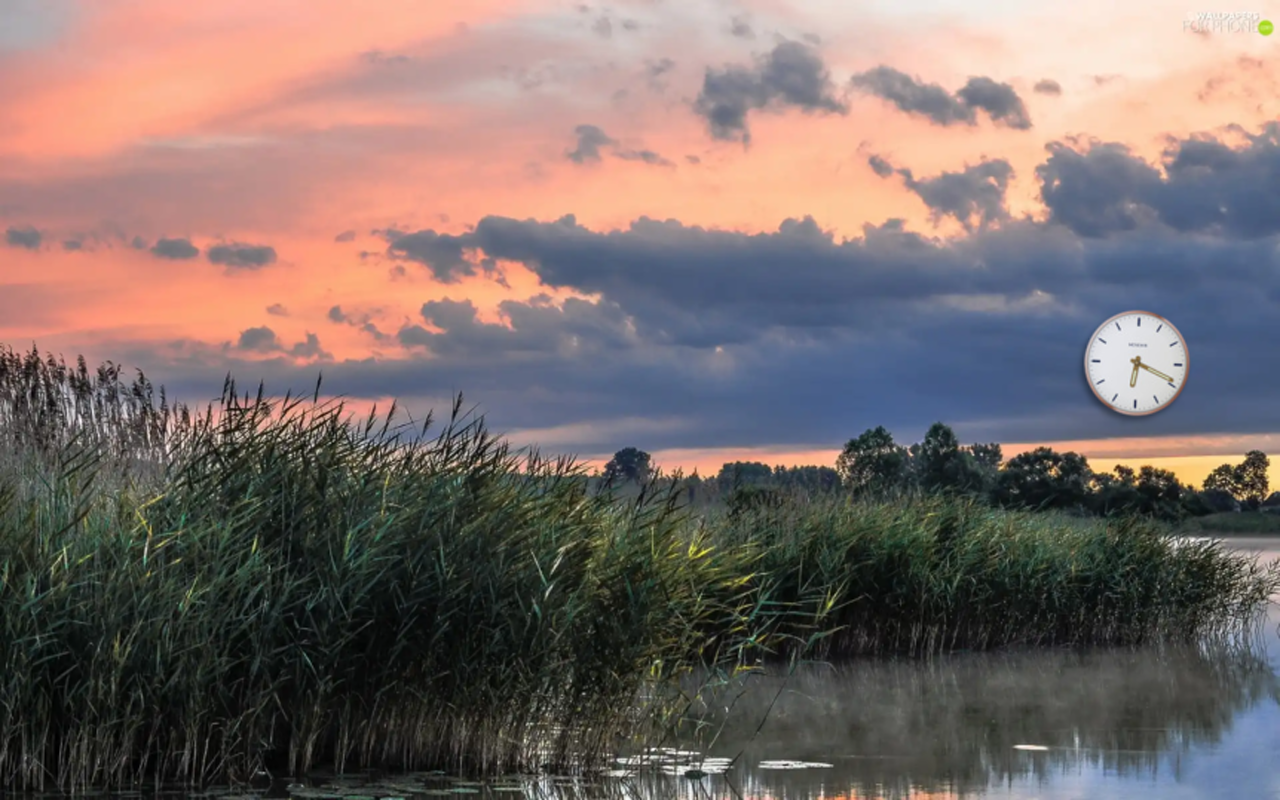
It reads 6.19
